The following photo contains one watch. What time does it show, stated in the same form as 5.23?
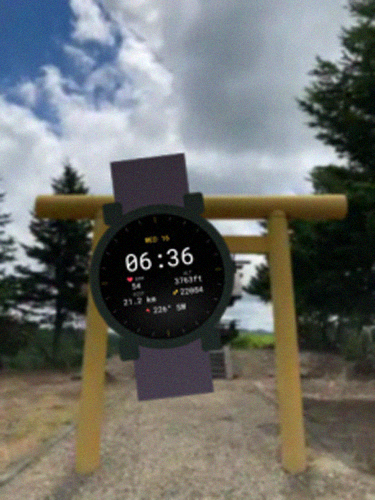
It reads 6.36
